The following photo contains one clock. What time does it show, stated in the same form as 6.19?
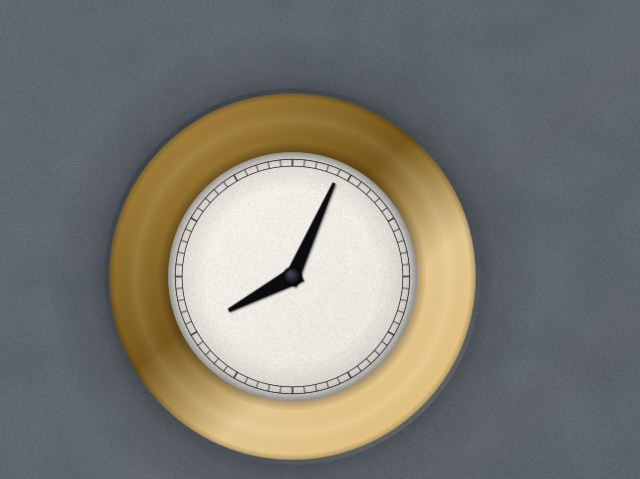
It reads 8.04
